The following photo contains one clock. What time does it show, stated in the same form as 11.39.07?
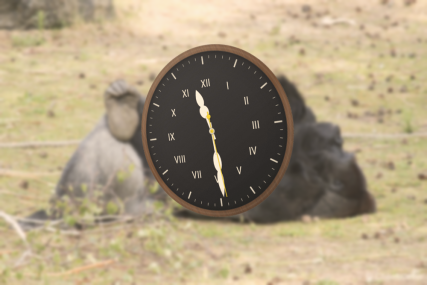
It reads 11.29.29
